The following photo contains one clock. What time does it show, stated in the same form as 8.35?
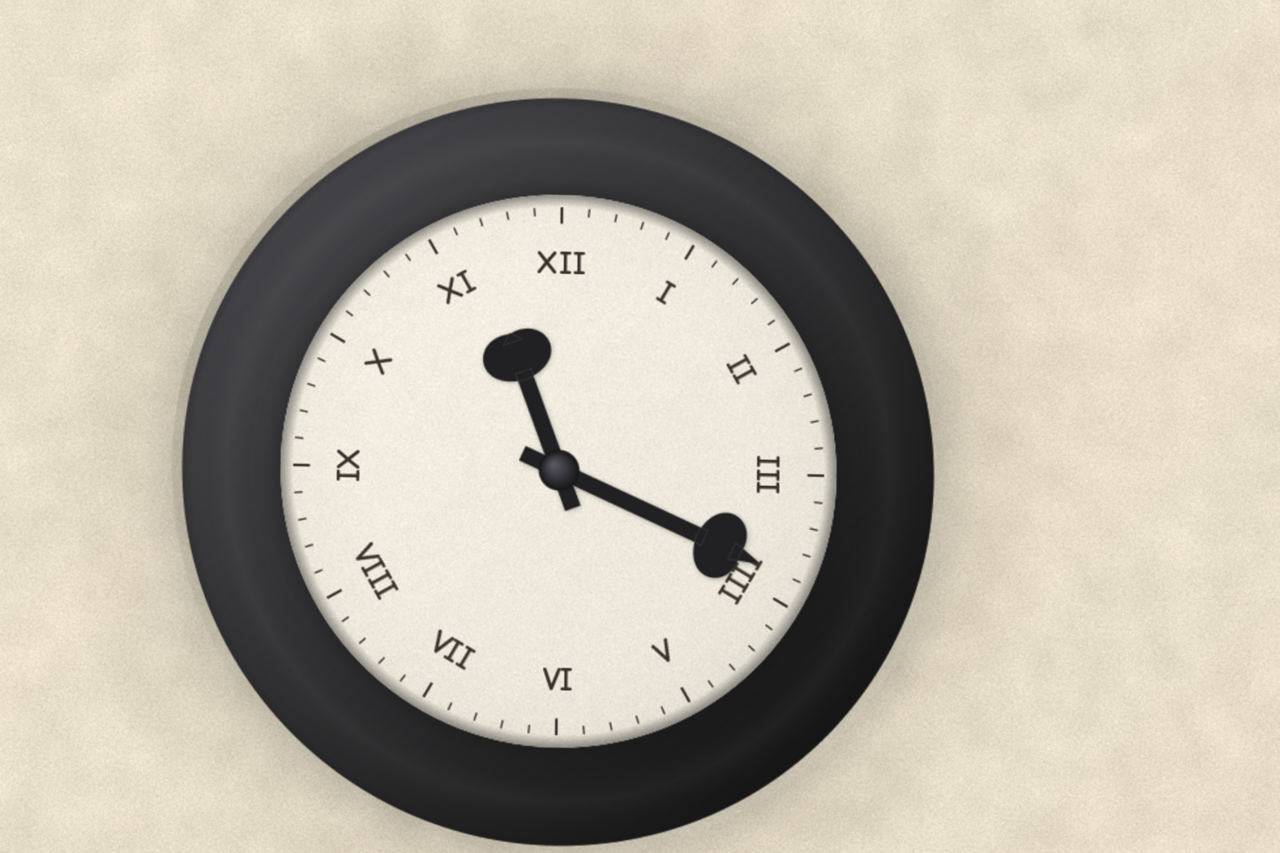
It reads 11.19
